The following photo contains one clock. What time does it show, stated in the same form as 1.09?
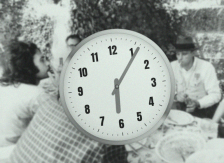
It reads 6.06
